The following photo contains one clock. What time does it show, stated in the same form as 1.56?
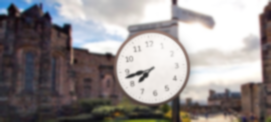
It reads 7.43
